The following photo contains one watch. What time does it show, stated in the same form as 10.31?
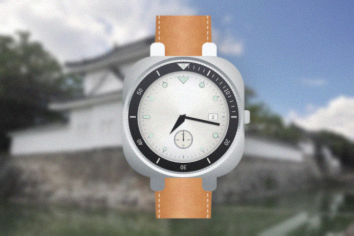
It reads 7.17
